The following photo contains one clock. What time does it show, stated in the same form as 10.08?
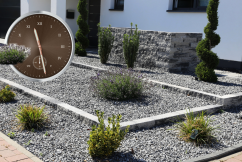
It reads 11.28
